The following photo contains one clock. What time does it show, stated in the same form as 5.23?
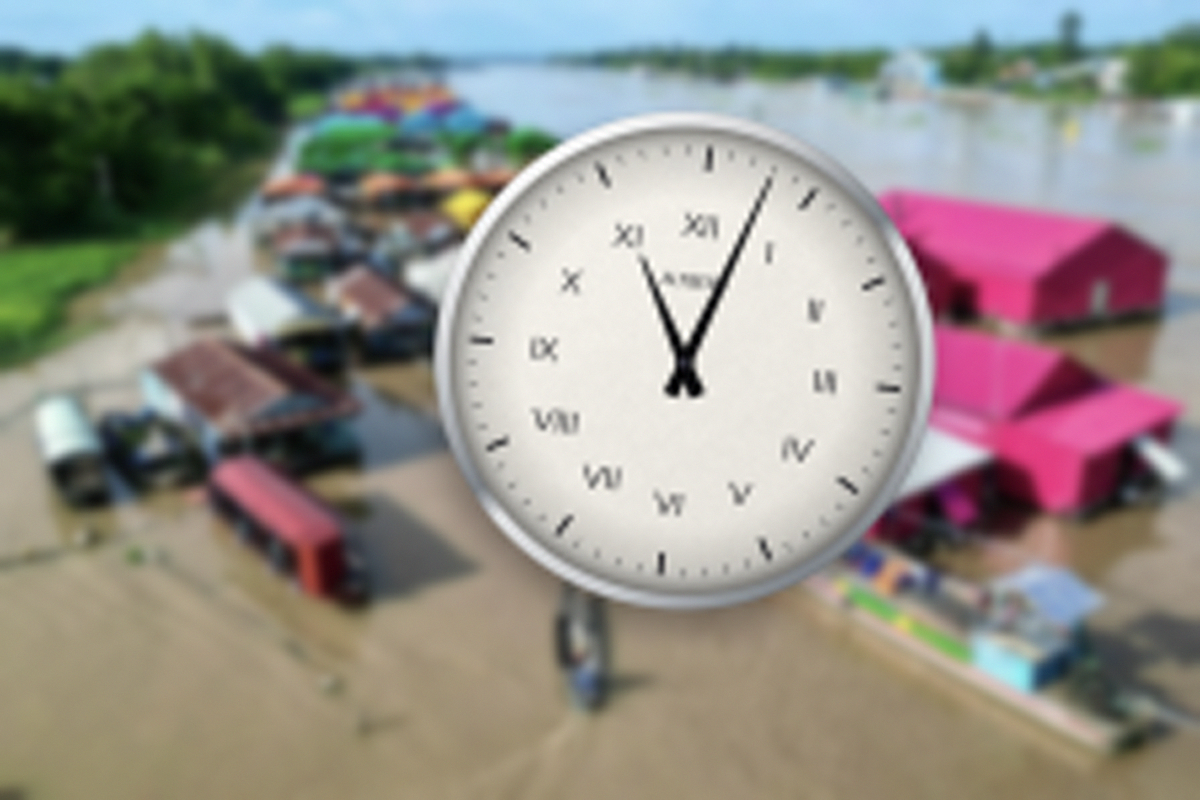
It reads 11.03
